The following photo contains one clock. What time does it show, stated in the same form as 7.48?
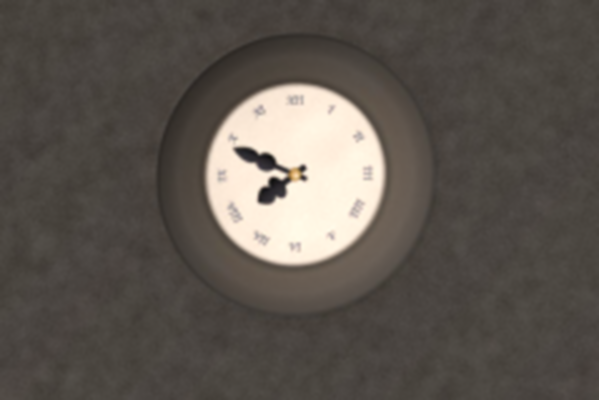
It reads 7.49
